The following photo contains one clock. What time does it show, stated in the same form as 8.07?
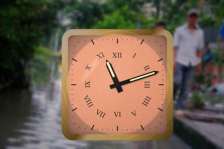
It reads 11.12
